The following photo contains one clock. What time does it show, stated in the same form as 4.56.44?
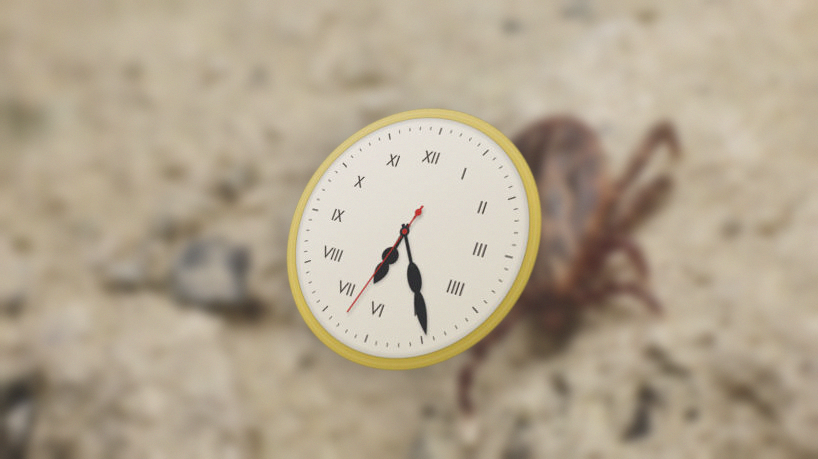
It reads 6.24.33
